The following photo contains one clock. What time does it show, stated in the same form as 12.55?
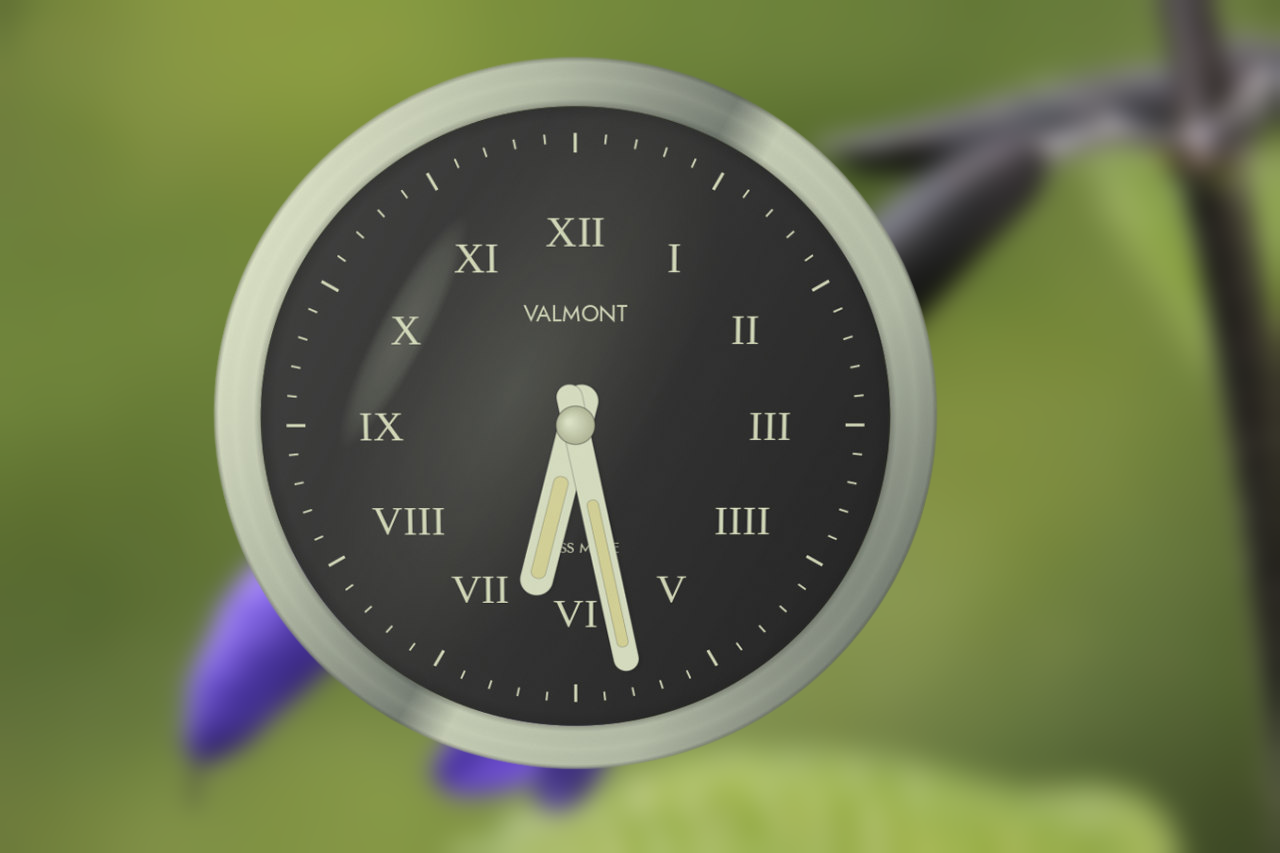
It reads 6.28
